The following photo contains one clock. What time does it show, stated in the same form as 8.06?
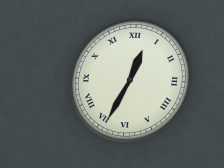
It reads 12.34
